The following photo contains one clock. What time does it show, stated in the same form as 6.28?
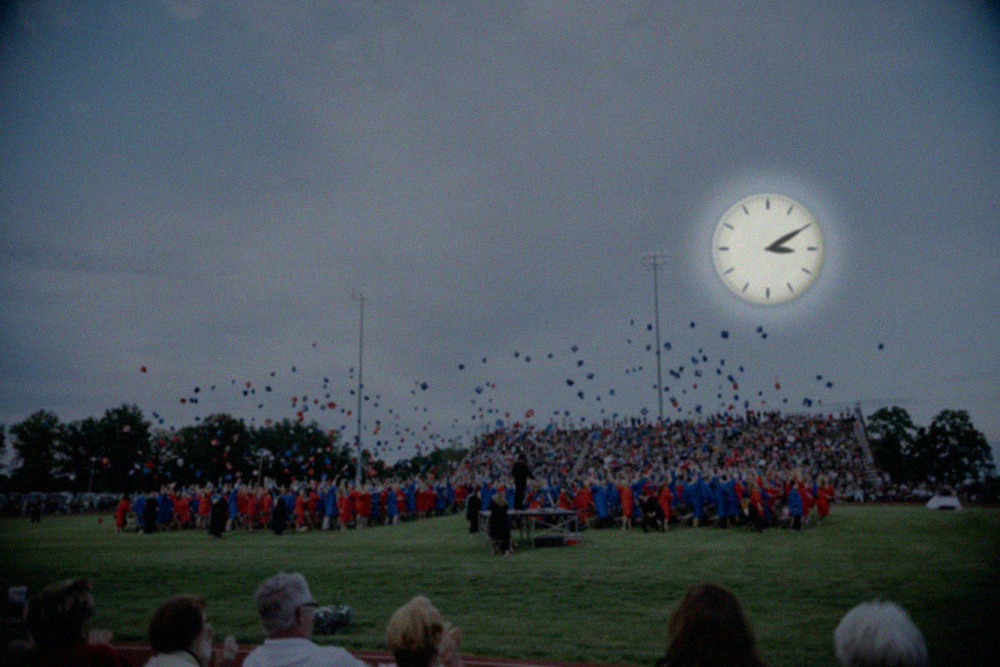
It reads 3.10
